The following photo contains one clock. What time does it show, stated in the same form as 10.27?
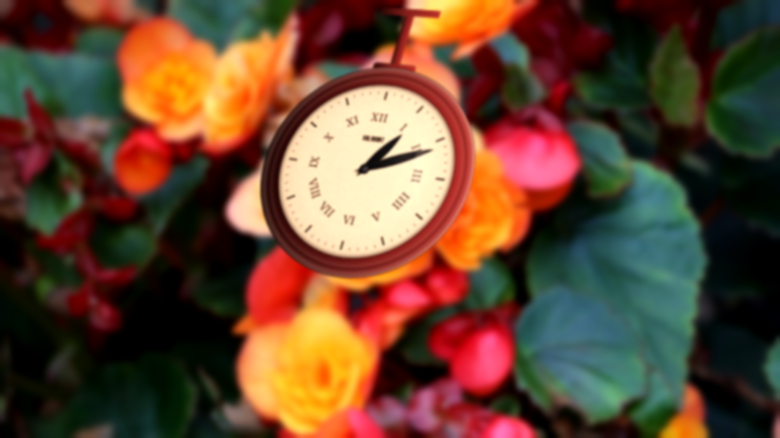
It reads 1.11
